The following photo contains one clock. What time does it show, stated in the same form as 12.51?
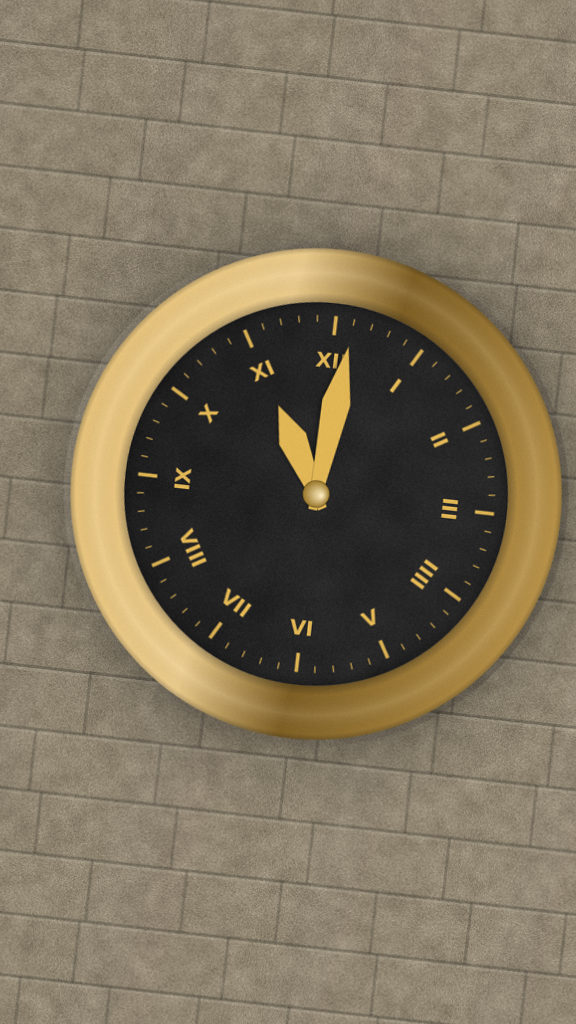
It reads 11.01
